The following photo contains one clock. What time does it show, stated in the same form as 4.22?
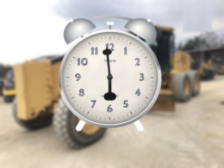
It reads 5.59
